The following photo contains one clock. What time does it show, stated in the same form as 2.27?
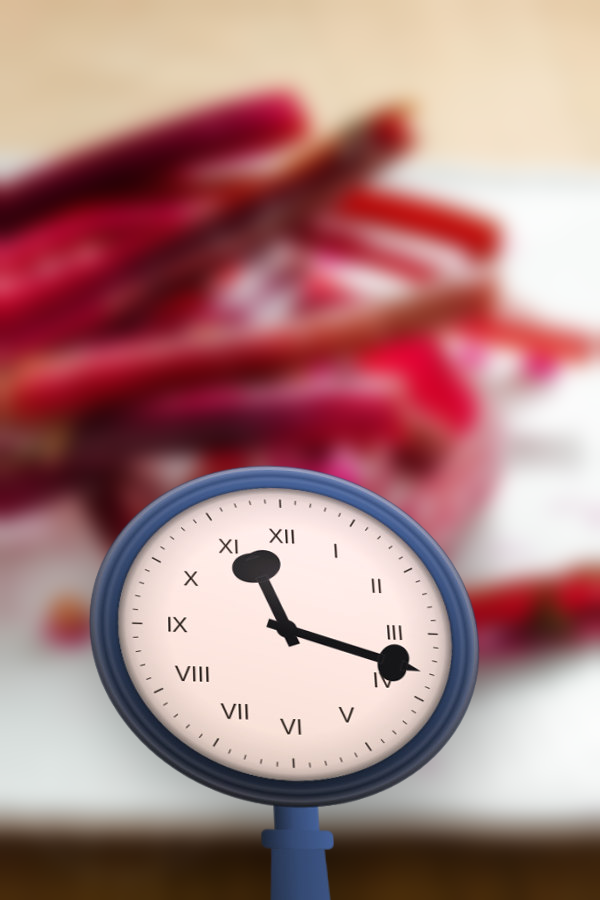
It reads 11.18
